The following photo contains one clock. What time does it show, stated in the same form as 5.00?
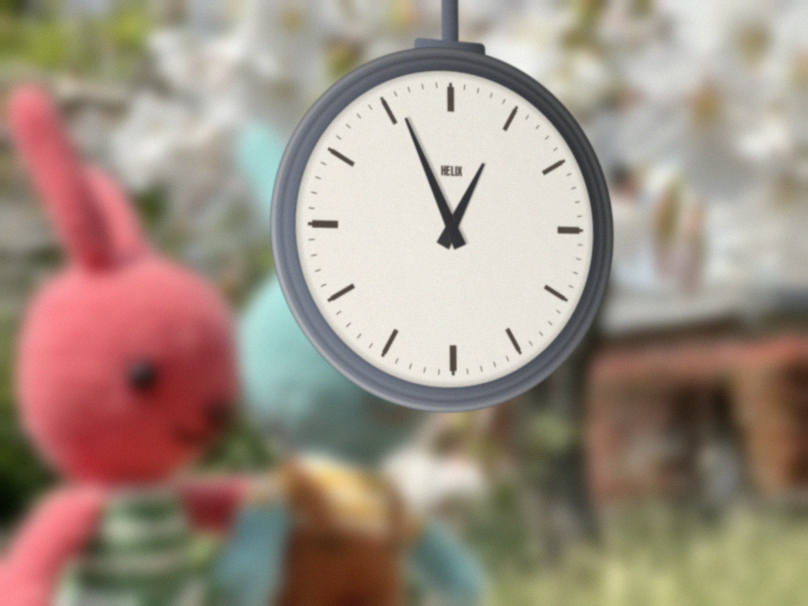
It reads 12.56
